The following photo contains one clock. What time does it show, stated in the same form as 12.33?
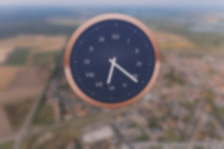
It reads 6.21
